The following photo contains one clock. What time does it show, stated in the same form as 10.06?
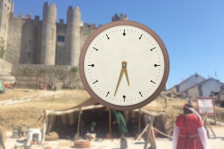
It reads 5.33
